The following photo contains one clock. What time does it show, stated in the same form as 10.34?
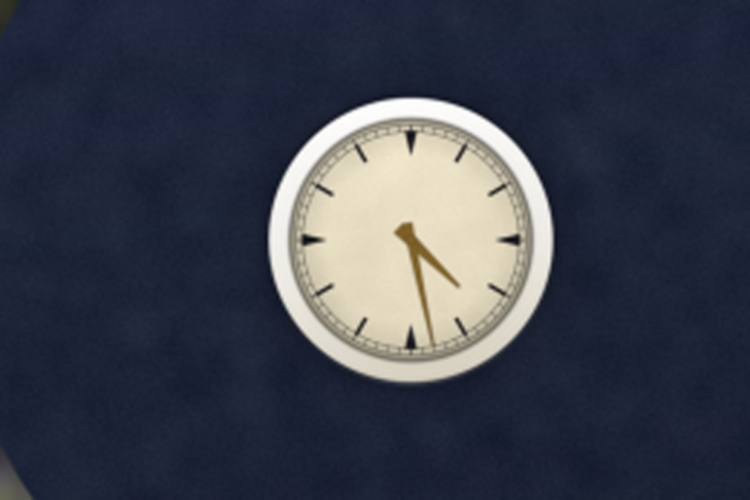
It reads 4.28
